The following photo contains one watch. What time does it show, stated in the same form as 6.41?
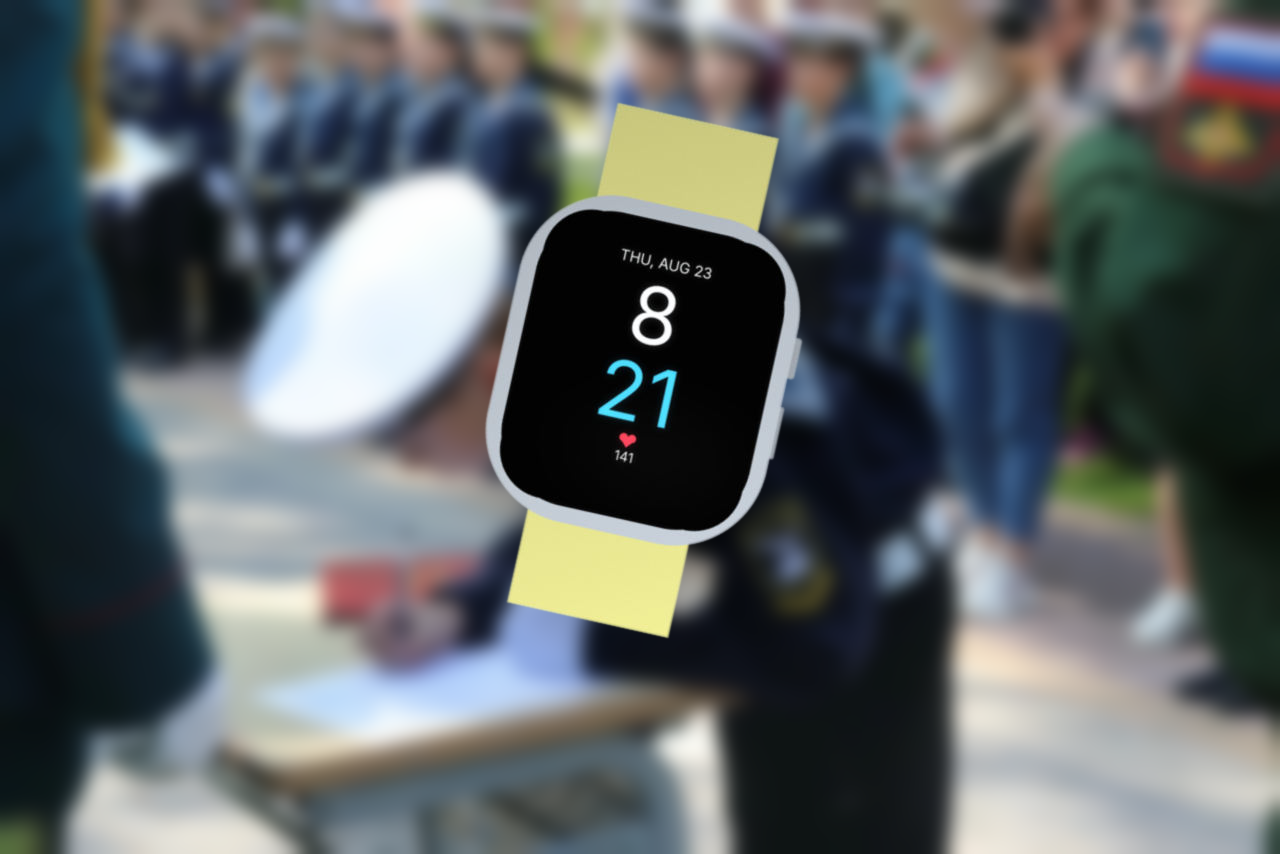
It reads 8.21
